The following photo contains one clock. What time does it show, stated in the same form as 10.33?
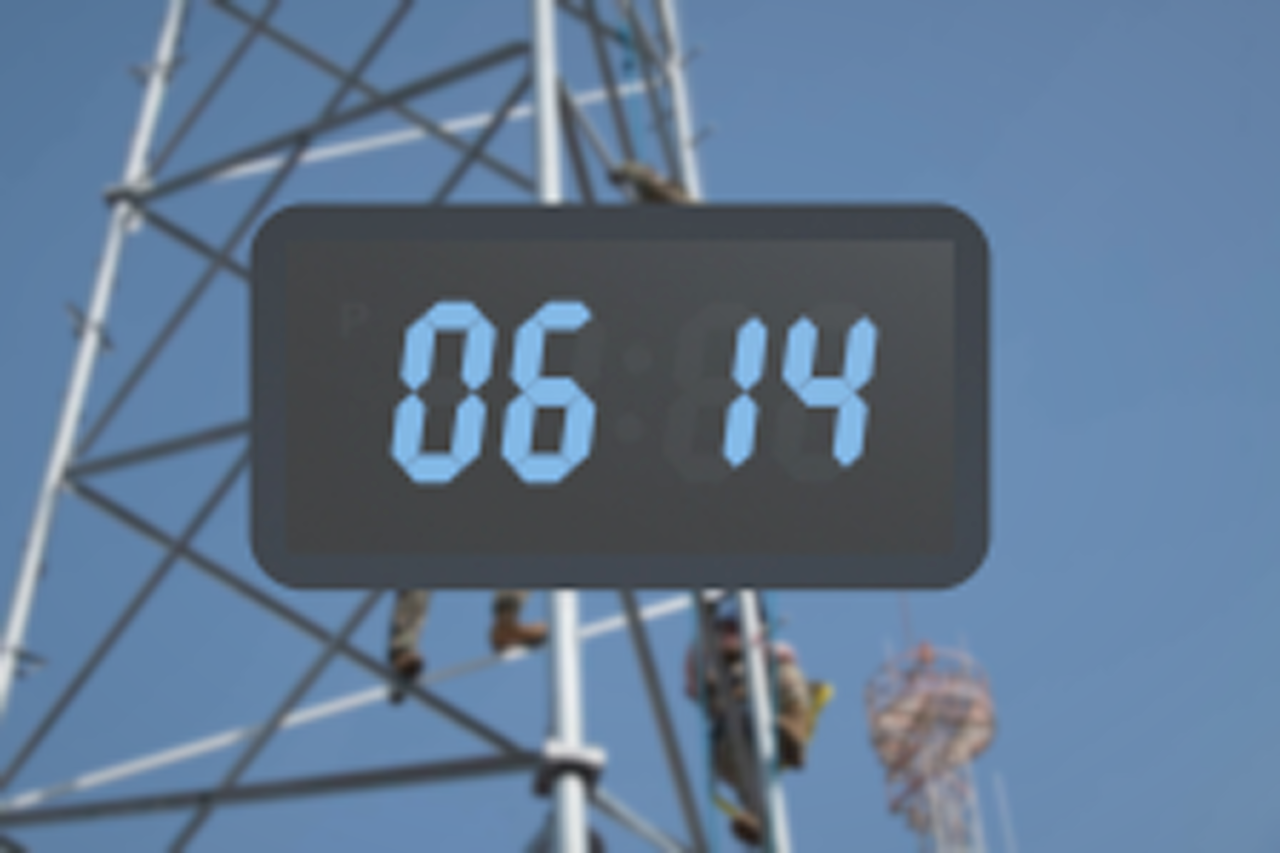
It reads 6.14
